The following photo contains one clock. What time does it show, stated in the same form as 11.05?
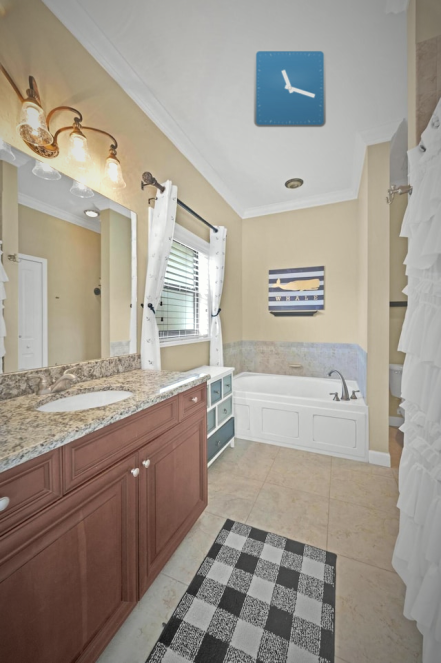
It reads 11.18
